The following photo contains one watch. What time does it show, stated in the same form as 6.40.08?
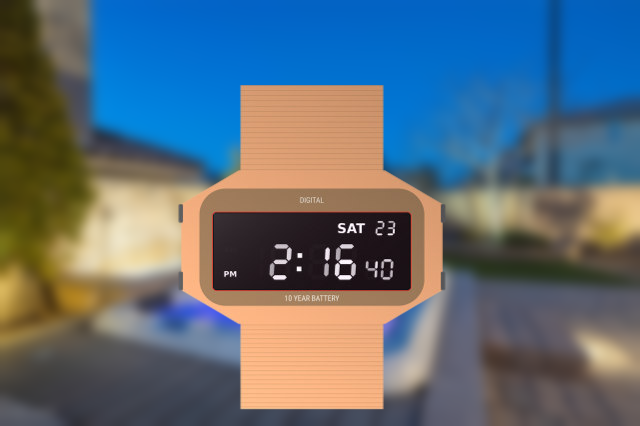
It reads 2.16.40
